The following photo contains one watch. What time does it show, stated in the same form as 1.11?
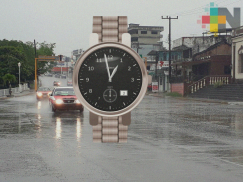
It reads 12.58
